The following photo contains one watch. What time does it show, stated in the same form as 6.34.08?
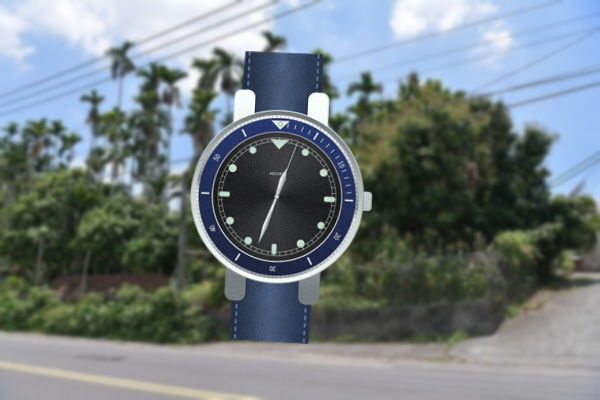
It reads 12.33.03
